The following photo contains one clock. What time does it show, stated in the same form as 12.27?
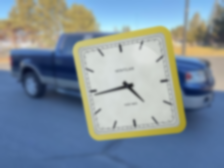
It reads 4.44
